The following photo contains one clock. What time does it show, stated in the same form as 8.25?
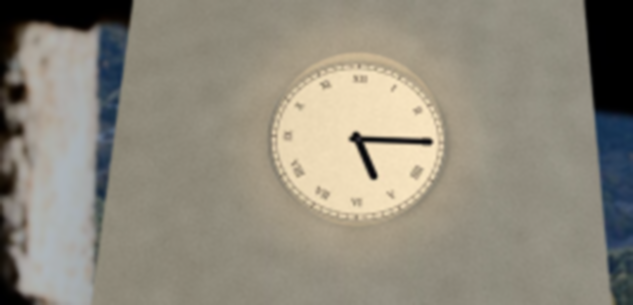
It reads 5.15
